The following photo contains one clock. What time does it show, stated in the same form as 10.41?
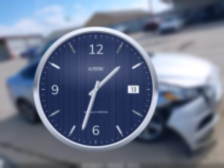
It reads 1.33
